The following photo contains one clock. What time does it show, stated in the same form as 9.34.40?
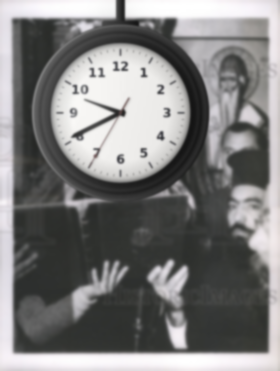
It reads 9.40.35
